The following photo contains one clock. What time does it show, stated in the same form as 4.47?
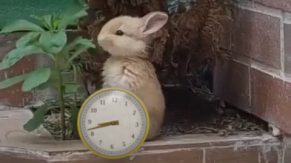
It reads 8.42
